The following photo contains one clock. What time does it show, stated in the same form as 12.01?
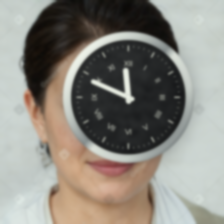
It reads 11.49
